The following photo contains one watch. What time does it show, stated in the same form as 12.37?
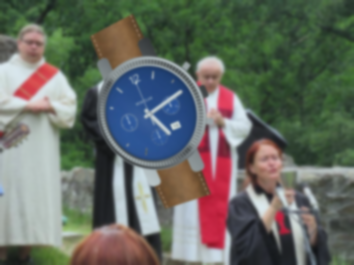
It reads 5.13
